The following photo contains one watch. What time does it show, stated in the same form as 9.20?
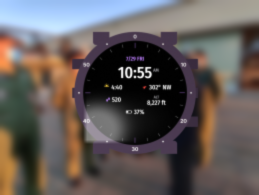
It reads 10.55
